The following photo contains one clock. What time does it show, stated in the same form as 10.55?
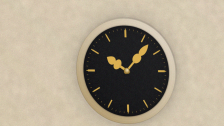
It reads 10.07
